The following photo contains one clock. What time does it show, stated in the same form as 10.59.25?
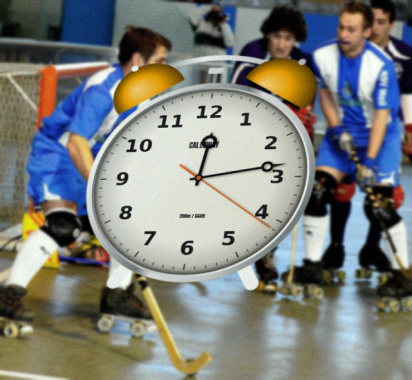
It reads 12.13.21
